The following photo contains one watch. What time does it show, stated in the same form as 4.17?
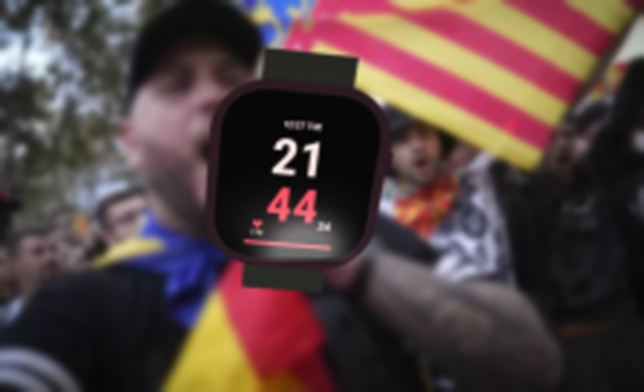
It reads 21.44
